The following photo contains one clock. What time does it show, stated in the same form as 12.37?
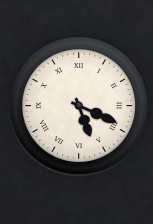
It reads 5.19
